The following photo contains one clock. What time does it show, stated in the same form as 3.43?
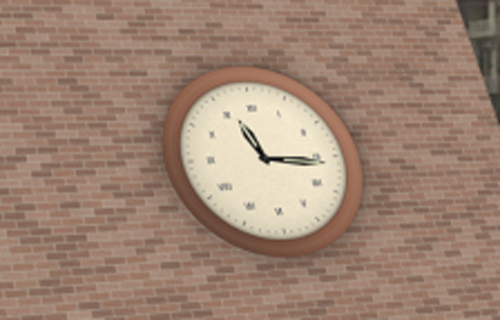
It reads 11.16
